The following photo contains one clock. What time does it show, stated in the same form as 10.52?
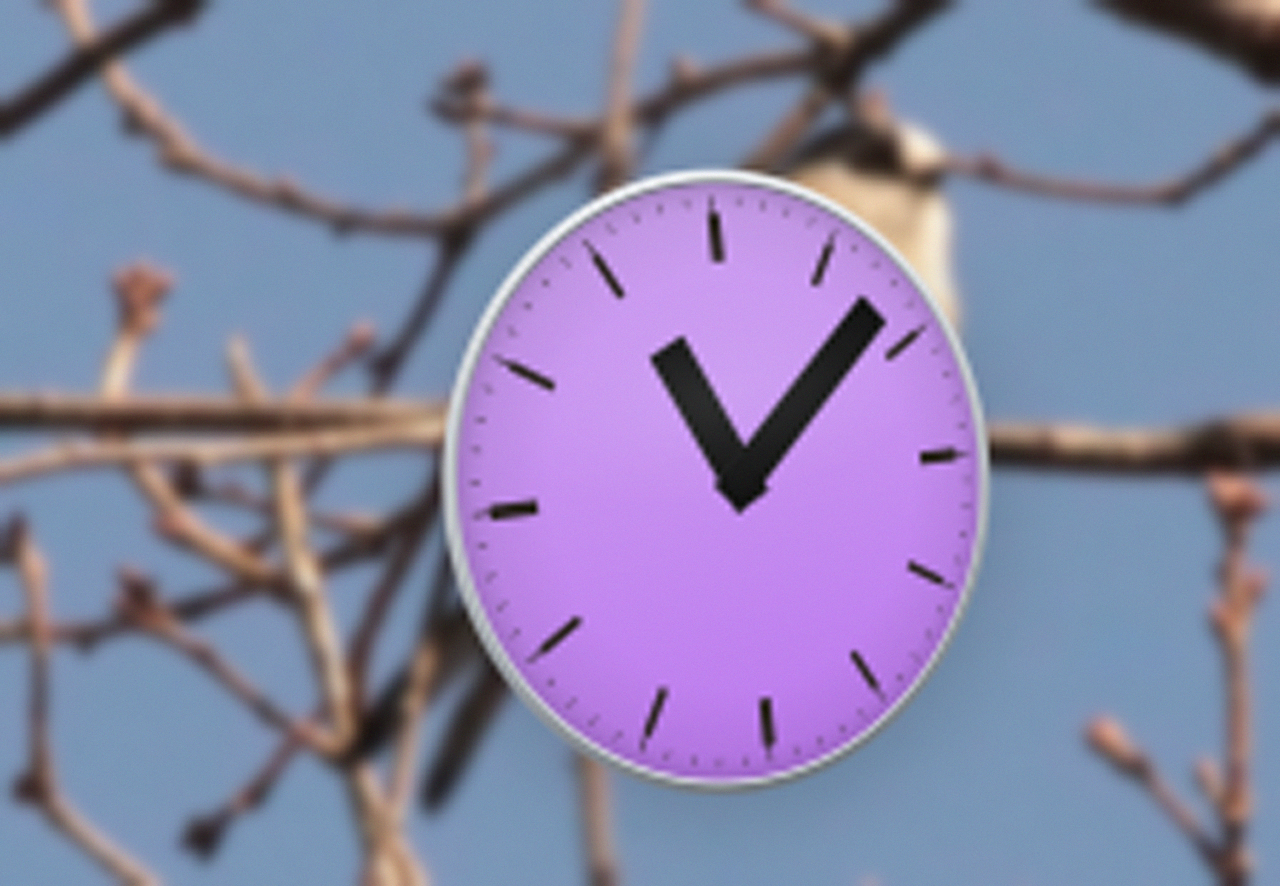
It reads 11.08
